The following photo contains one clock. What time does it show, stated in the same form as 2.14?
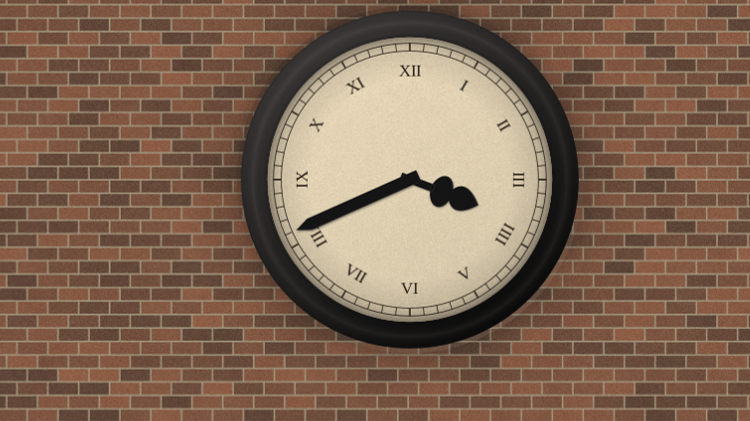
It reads 3.41
